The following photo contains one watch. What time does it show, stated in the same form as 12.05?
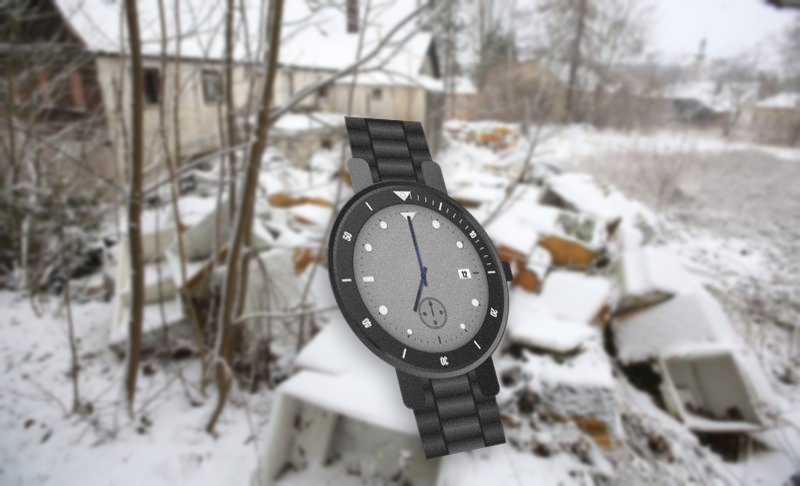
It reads 7.00
